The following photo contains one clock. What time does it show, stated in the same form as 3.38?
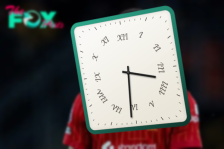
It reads 3.31
